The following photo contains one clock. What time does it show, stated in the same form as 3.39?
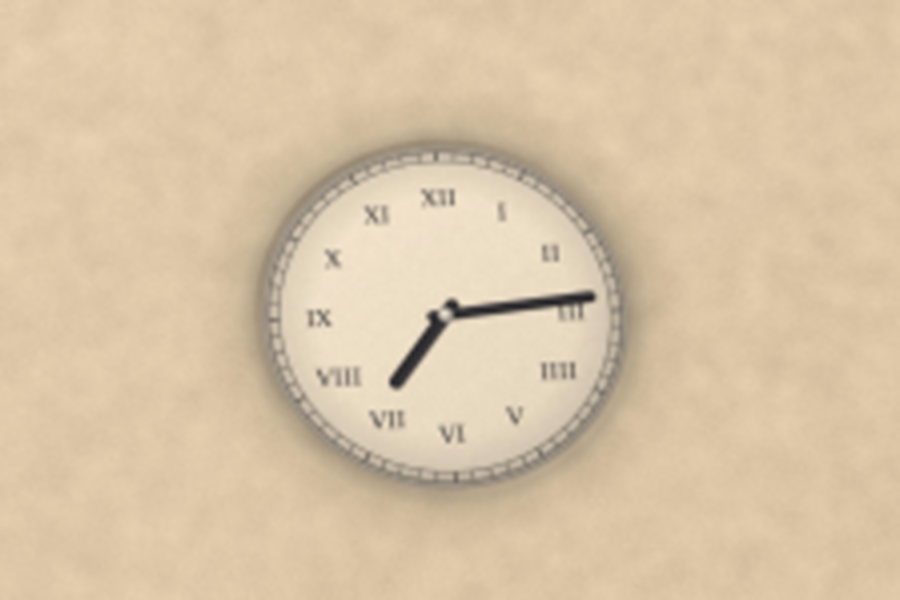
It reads 7.14
